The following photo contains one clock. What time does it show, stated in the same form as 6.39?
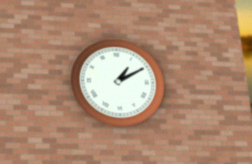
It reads 1.10
